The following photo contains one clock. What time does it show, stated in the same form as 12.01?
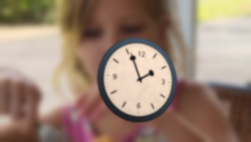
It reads 1.56
